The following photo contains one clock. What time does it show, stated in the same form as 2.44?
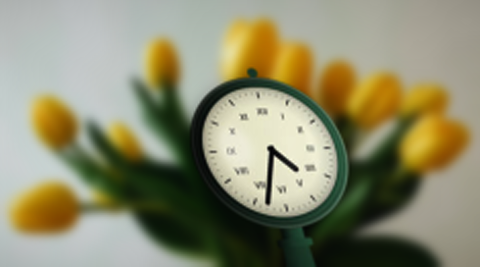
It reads 4.33
